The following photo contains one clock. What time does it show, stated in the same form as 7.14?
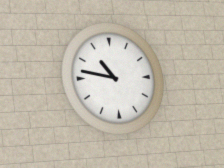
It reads 10.47
